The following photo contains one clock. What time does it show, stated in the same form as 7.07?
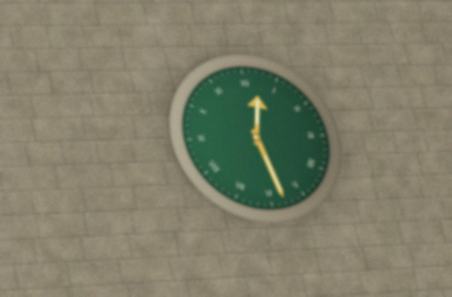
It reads 12.28
